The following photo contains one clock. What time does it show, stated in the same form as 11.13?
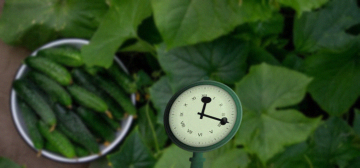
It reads 12.18
